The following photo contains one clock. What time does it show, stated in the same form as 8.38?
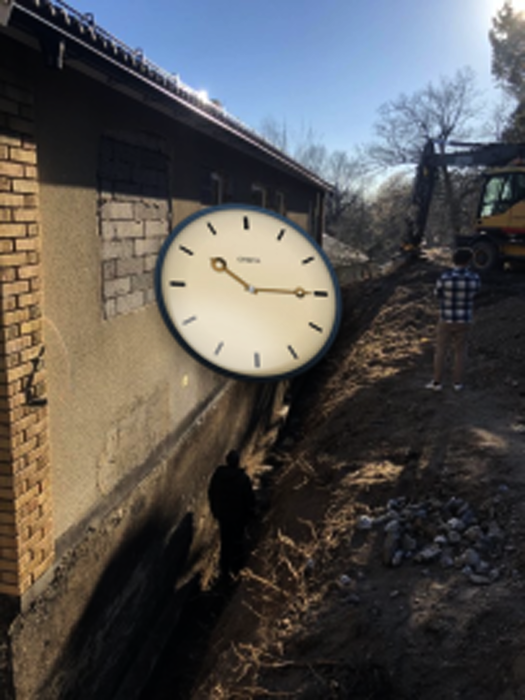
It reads 10.15
